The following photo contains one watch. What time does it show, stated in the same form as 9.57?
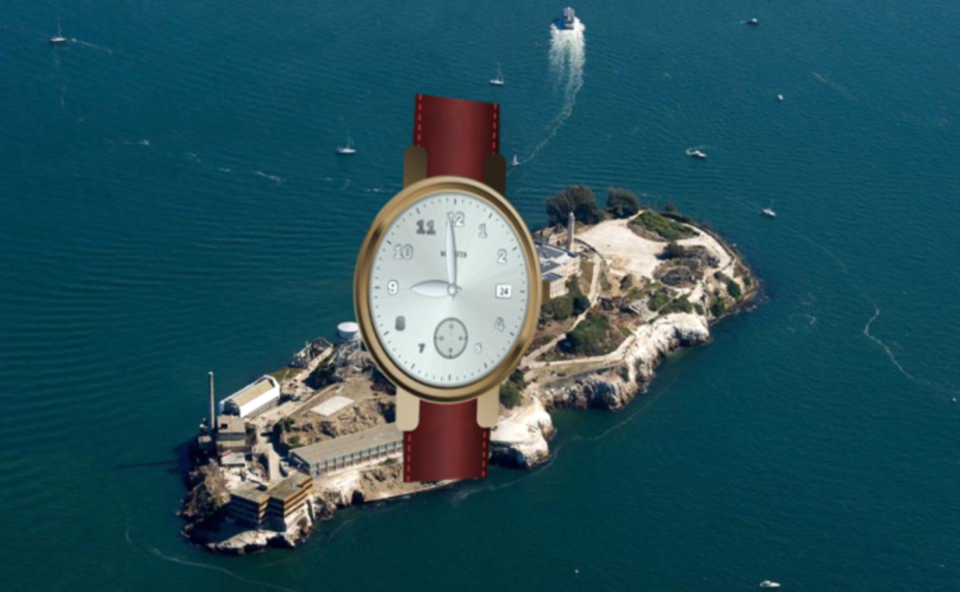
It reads 8.59
